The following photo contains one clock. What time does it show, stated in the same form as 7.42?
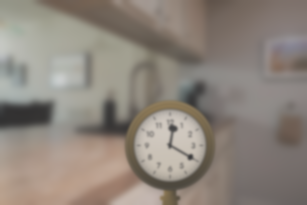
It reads 12.20
